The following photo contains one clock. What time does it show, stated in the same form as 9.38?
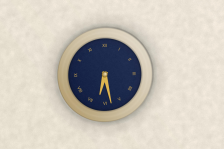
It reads 6.28
